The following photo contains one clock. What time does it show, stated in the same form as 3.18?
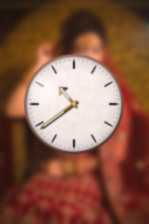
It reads 10.39
